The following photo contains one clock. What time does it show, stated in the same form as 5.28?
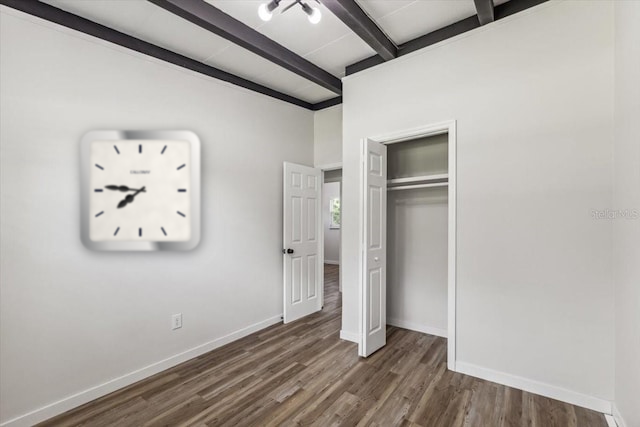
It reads 7.46
